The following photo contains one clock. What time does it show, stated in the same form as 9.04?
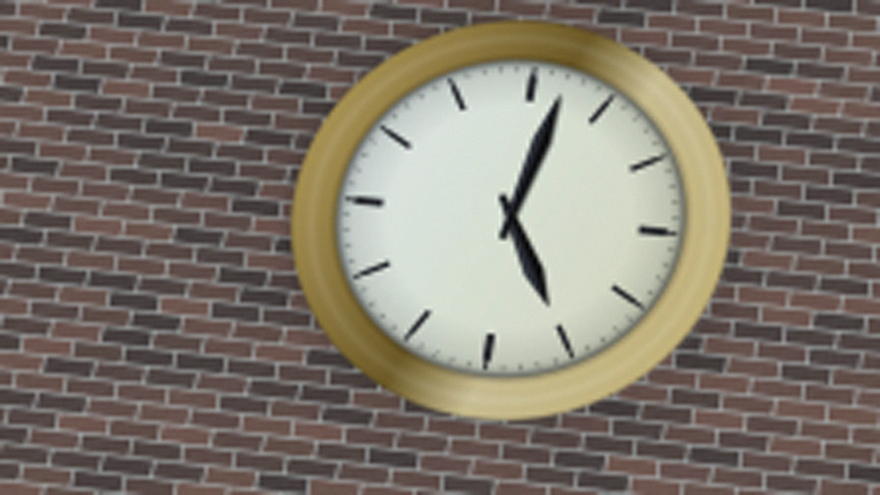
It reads 5.02
